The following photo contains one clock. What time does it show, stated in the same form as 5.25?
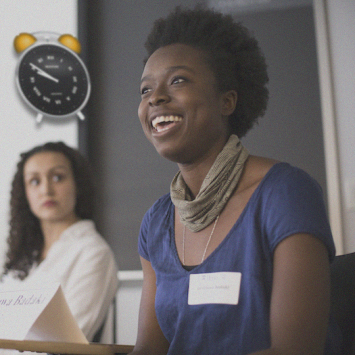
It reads 9.51
